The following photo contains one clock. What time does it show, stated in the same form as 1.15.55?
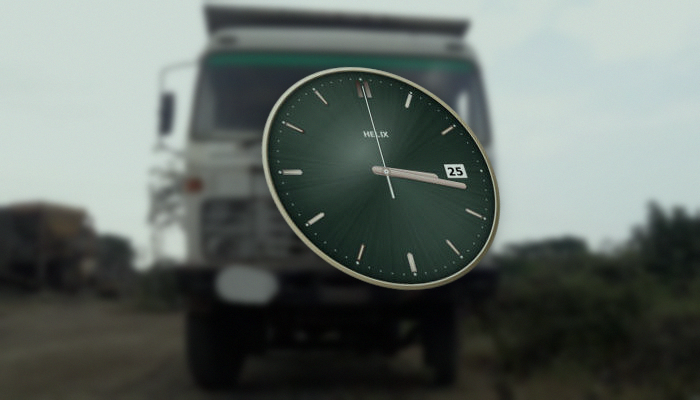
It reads 3.17.00
